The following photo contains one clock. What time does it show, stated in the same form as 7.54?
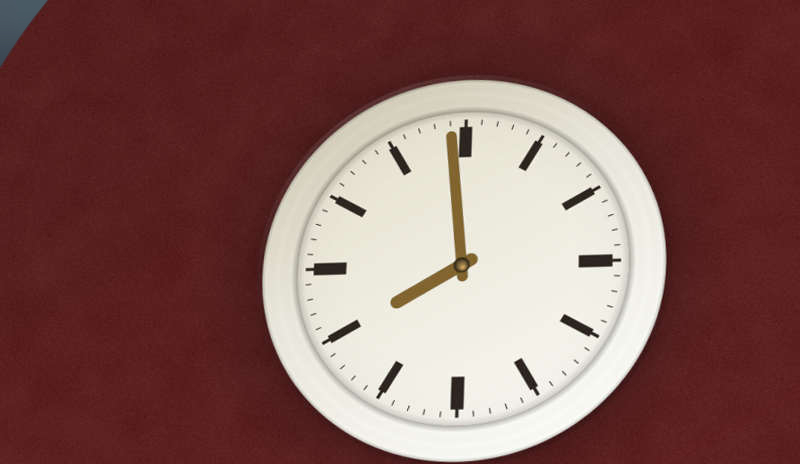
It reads 7.59
